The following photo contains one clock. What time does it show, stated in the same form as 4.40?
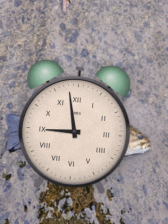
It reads 8.58
